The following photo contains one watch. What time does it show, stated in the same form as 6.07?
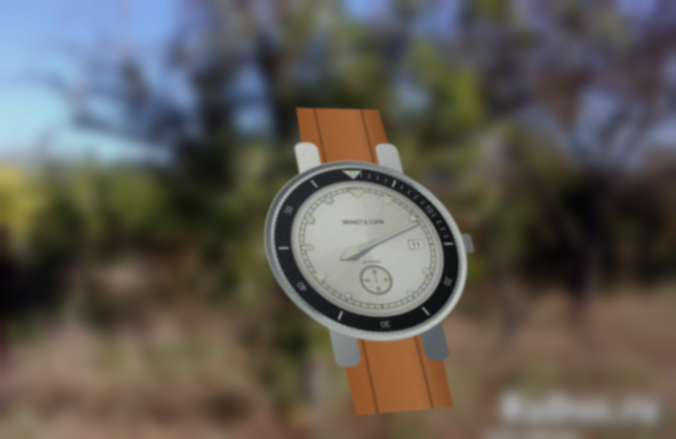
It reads 8.11
